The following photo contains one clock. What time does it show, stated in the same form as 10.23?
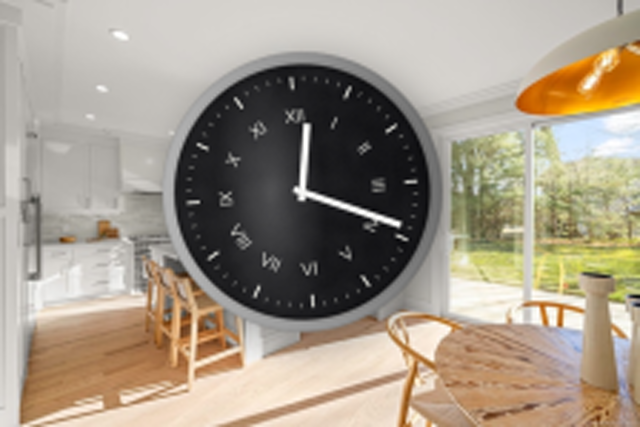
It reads 12.19
